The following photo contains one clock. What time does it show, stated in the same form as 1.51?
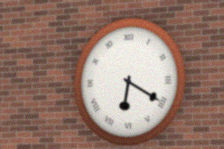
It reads 6.20
